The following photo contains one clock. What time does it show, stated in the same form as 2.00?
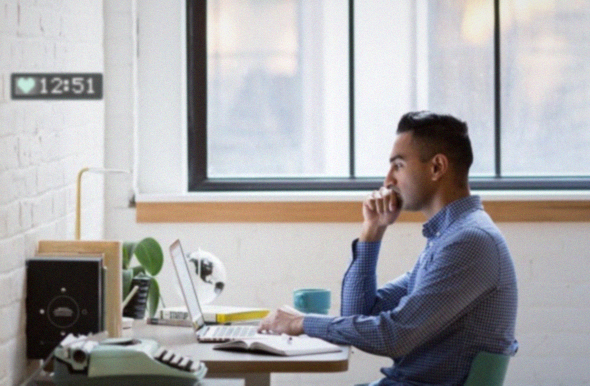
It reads 12.51
